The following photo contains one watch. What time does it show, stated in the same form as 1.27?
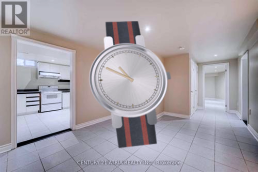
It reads 10.50
